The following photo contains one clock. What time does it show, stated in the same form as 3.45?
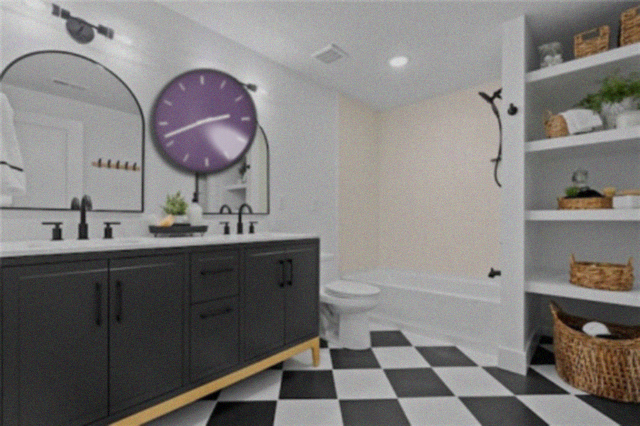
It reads 2.42
